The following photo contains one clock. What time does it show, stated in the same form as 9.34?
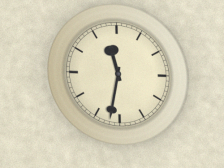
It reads 11.32
